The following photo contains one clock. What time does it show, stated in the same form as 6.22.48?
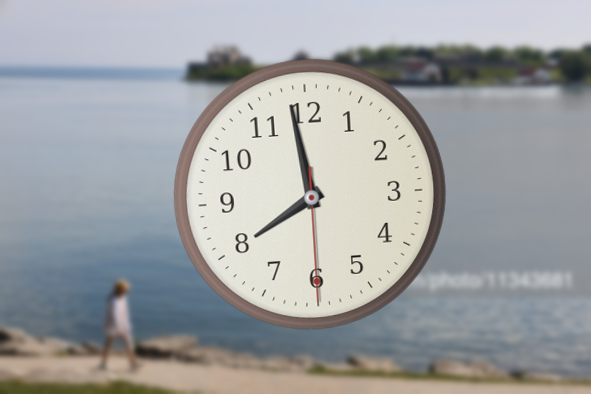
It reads 7.58.30
